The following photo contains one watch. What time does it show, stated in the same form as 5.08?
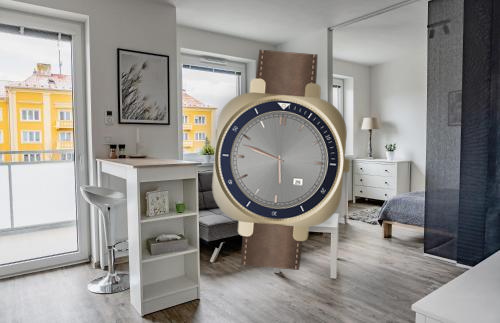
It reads 5.48
